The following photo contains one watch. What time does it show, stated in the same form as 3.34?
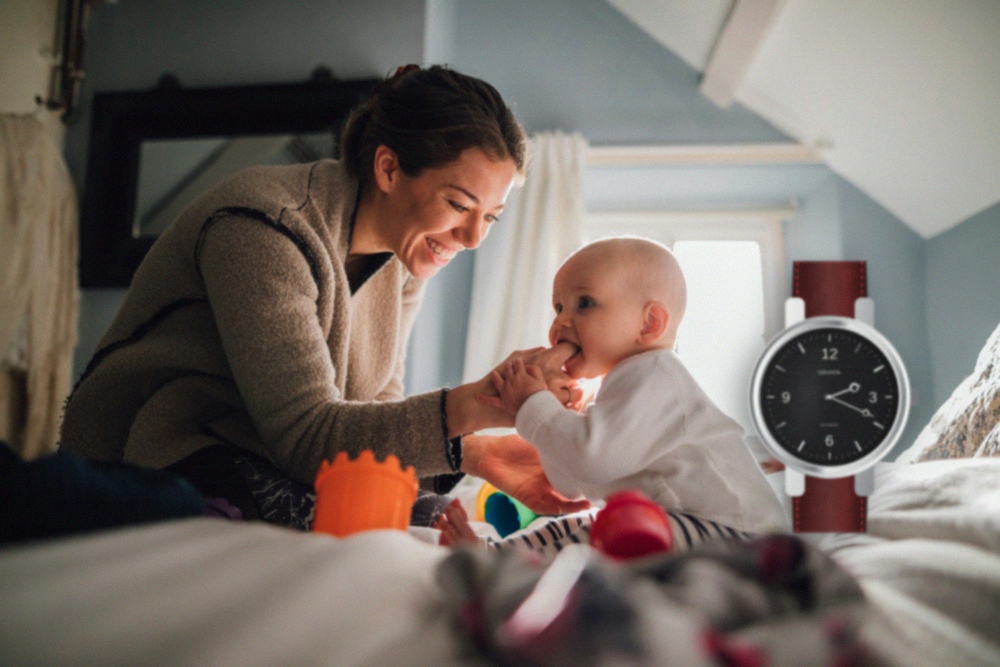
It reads 2.19
